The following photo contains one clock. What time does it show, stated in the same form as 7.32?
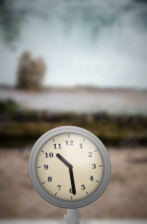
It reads 10.29
